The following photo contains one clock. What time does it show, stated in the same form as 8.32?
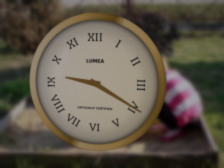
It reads 9.20
